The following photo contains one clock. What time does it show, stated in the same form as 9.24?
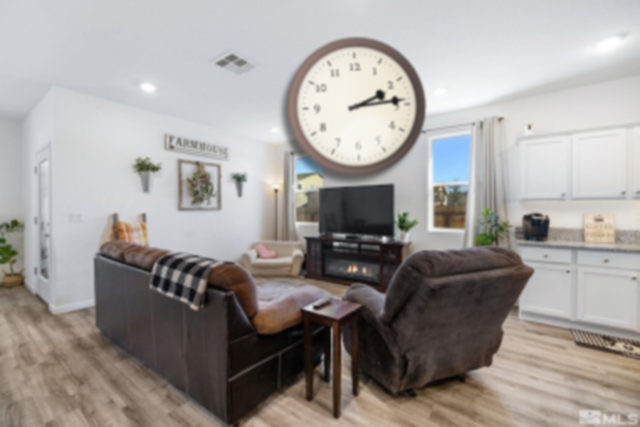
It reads 2.14
